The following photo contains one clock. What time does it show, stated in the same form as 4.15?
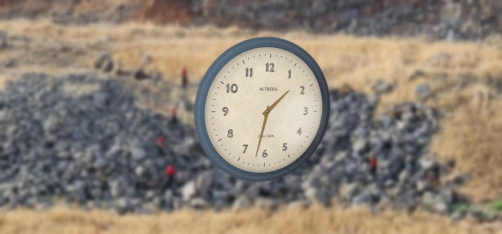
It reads 1.32
